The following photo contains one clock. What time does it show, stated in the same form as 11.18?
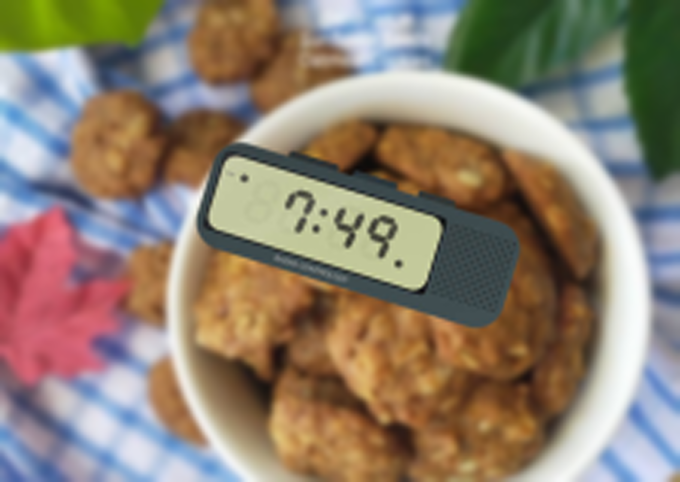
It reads 7.49
